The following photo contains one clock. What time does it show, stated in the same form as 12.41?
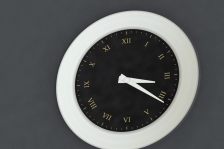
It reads 3.21
